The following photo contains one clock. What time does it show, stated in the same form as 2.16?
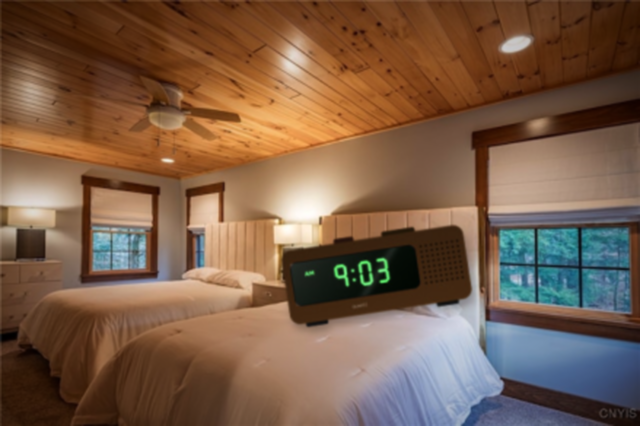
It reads 9.03
